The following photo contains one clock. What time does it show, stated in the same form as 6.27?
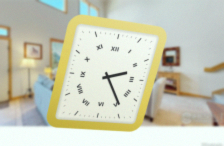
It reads 2.24
